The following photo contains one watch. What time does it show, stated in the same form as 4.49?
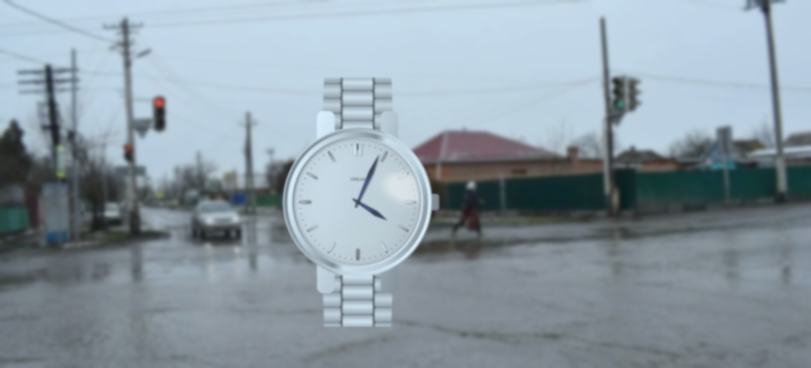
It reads 4.04
